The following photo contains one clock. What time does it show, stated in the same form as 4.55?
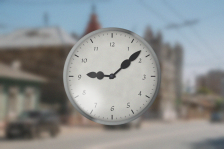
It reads 9.08
